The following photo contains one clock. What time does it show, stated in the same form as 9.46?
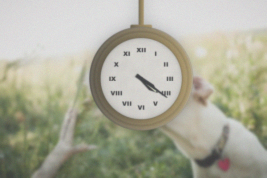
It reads 4.21
